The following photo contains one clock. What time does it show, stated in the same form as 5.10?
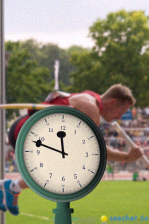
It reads 11.48
